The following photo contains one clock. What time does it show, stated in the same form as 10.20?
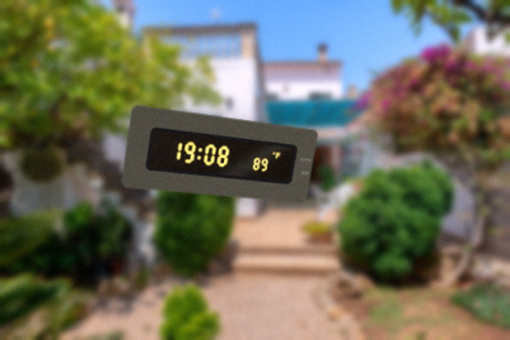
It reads 19.08
